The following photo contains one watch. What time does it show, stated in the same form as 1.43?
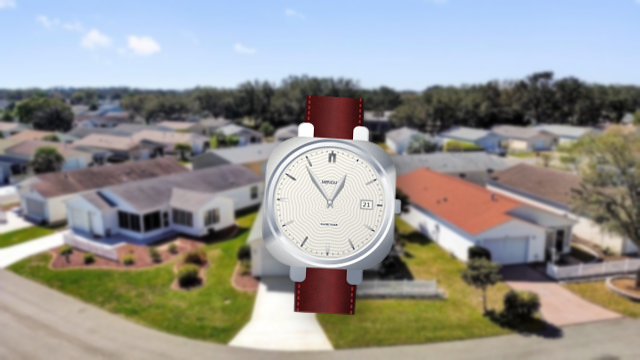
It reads 12.54
